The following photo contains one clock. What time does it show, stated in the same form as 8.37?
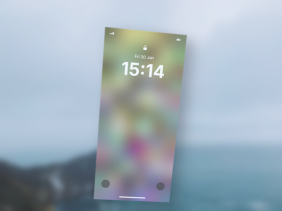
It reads 15.14
